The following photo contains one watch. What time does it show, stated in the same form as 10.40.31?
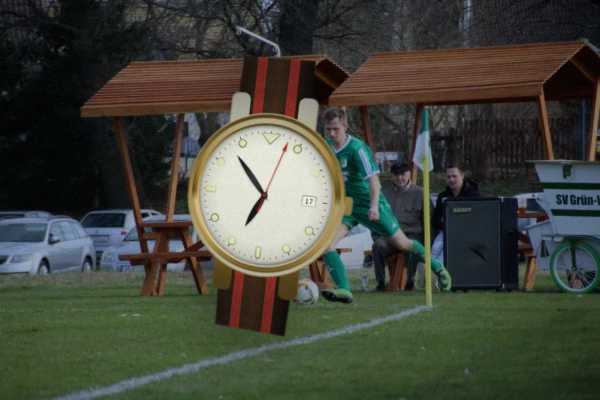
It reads 6.53.03
